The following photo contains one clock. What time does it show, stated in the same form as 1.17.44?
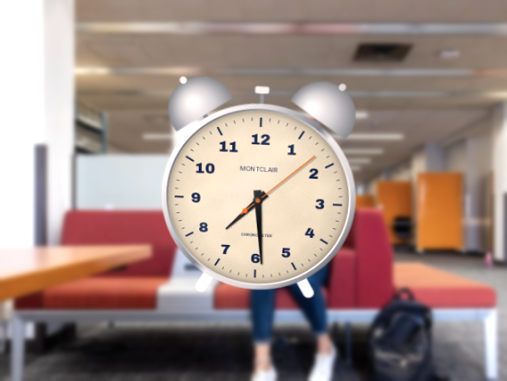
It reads 7.29.08
